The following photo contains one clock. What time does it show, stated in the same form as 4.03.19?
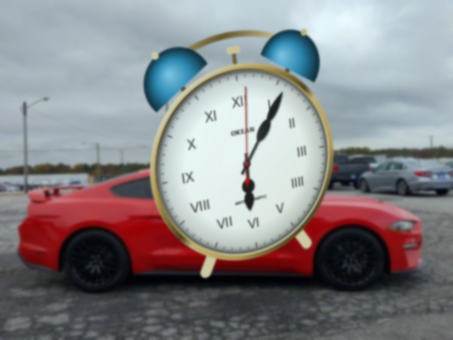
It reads 6.06.01
